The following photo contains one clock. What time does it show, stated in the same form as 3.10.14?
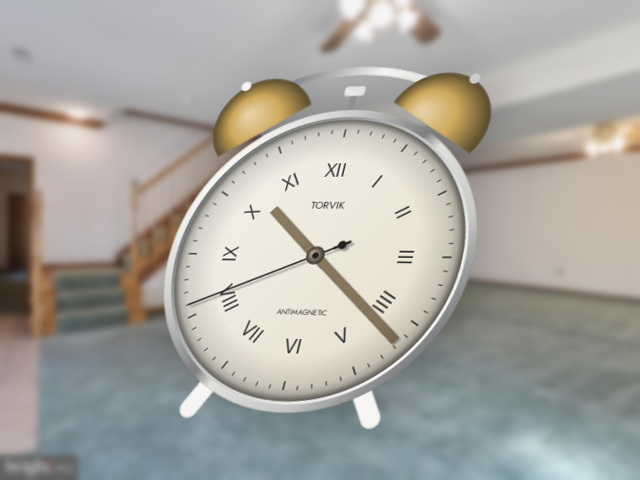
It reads 10.21.41
